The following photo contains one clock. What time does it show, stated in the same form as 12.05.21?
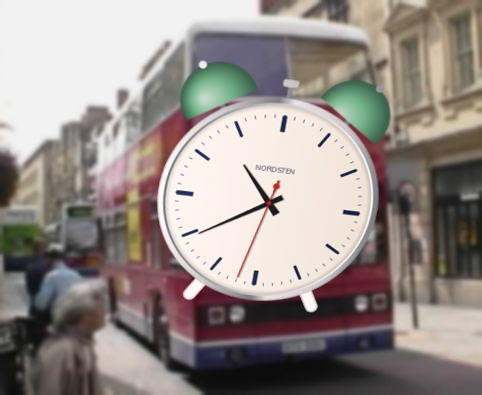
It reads 10.39.32
